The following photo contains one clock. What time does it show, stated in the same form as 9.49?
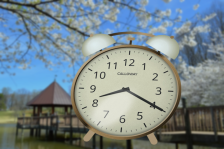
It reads 8.20
